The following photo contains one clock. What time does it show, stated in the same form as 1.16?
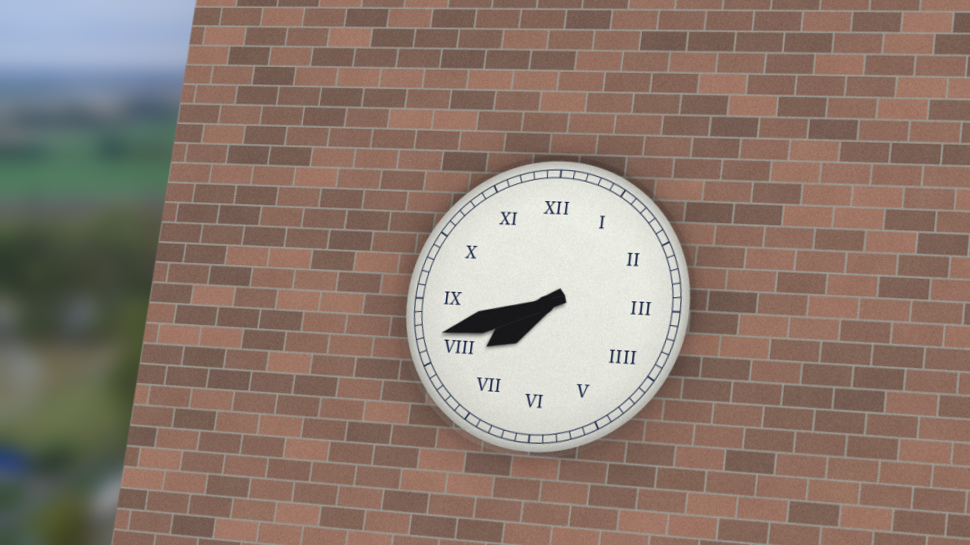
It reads 7.42
